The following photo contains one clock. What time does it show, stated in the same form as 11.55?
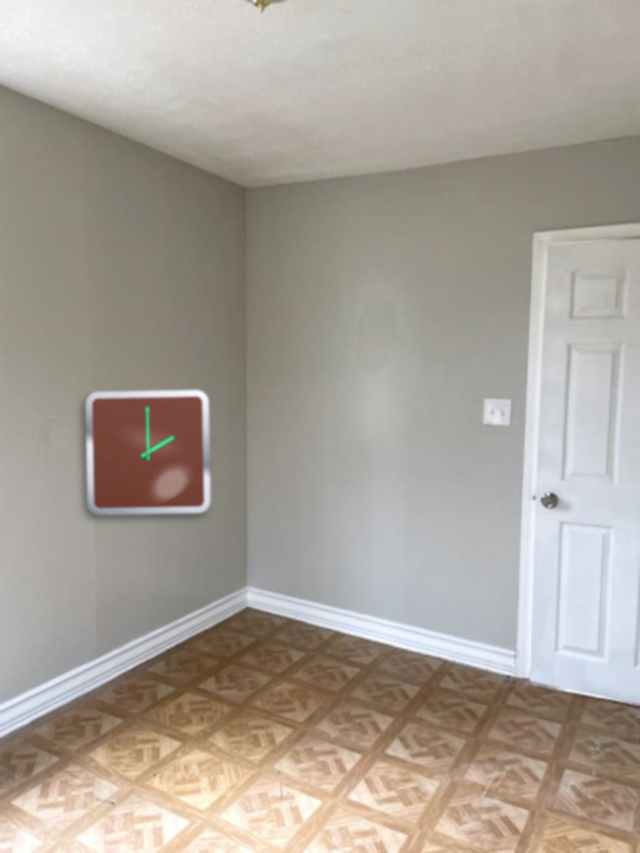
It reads 2.00
